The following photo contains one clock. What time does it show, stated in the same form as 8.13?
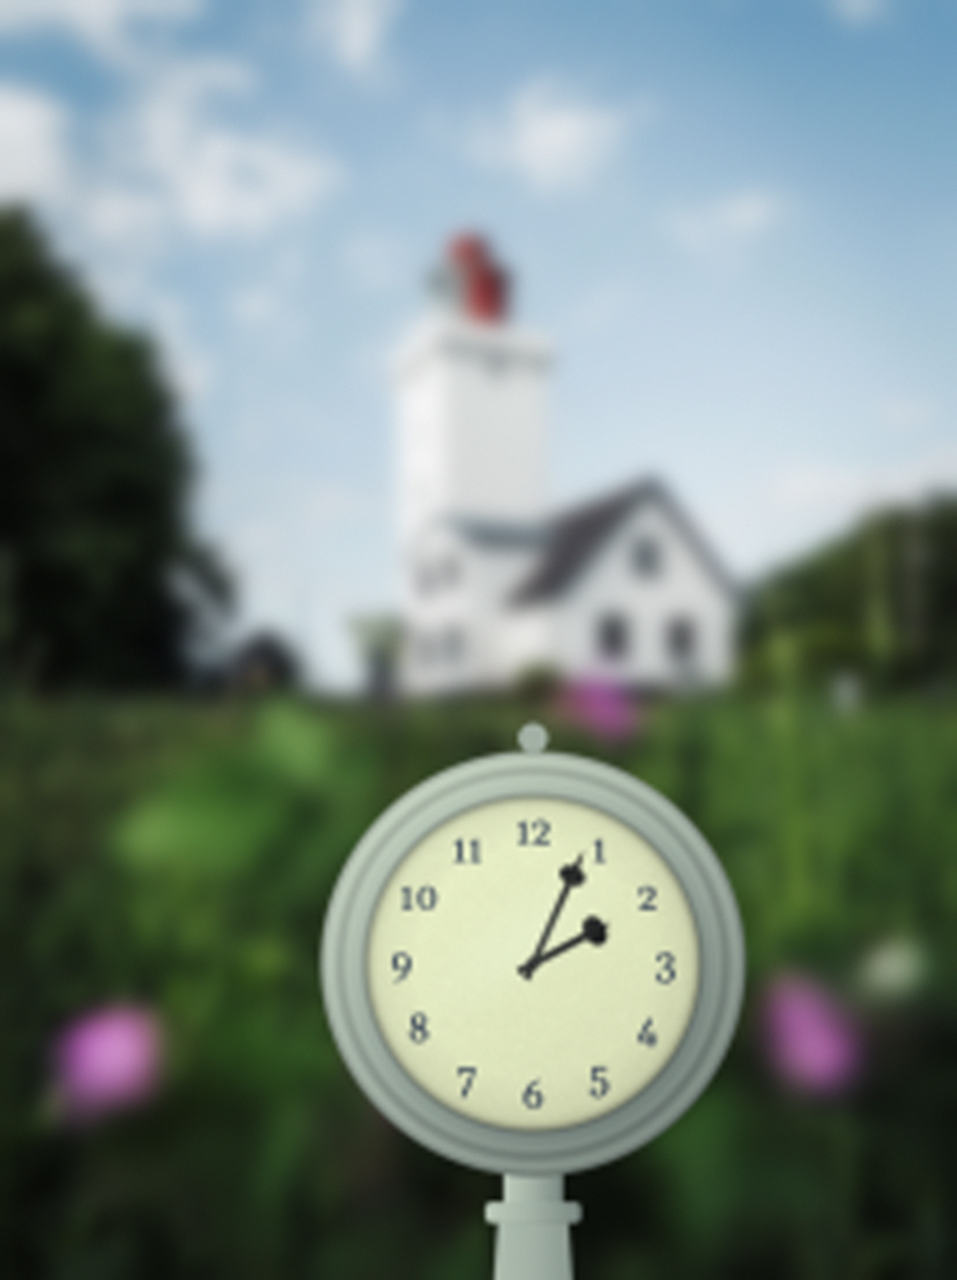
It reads 2.04
